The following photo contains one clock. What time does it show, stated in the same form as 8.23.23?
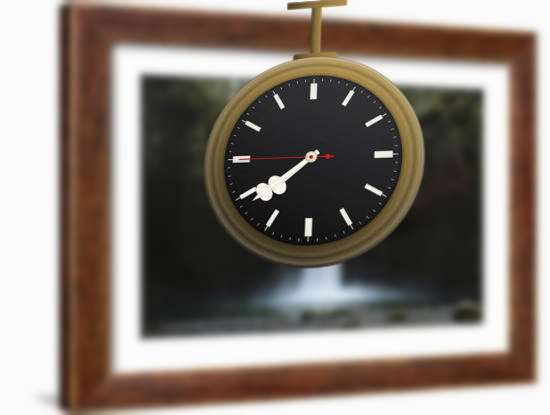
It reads 7.38.45
